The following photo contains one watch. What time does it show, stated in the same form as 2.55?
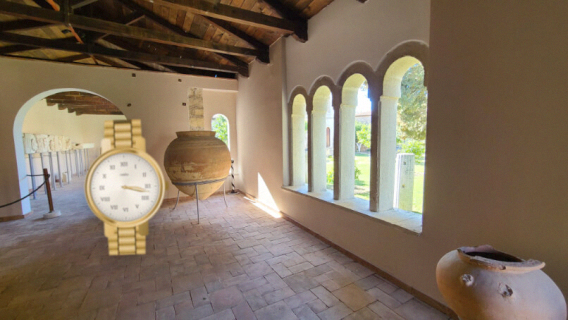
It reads 3.17
